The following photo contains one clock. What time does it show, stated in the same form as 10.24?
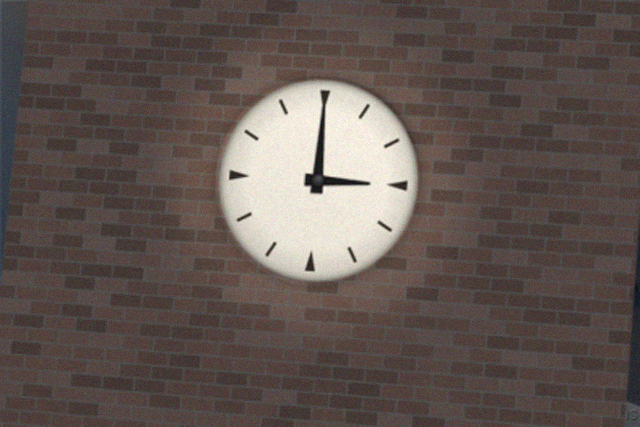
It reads 3.00
